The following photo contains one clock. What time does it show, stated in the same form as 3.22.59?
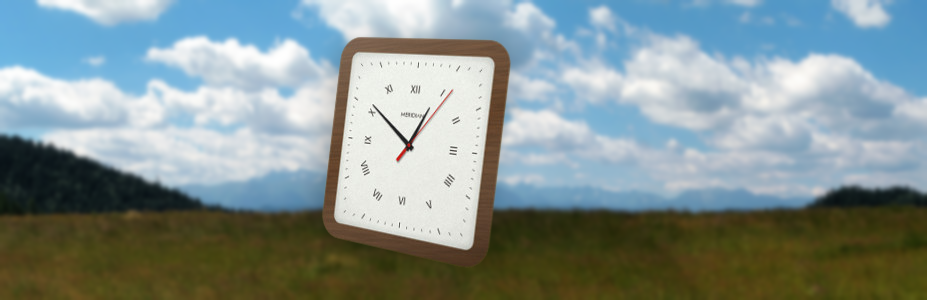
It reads 12.51.06
